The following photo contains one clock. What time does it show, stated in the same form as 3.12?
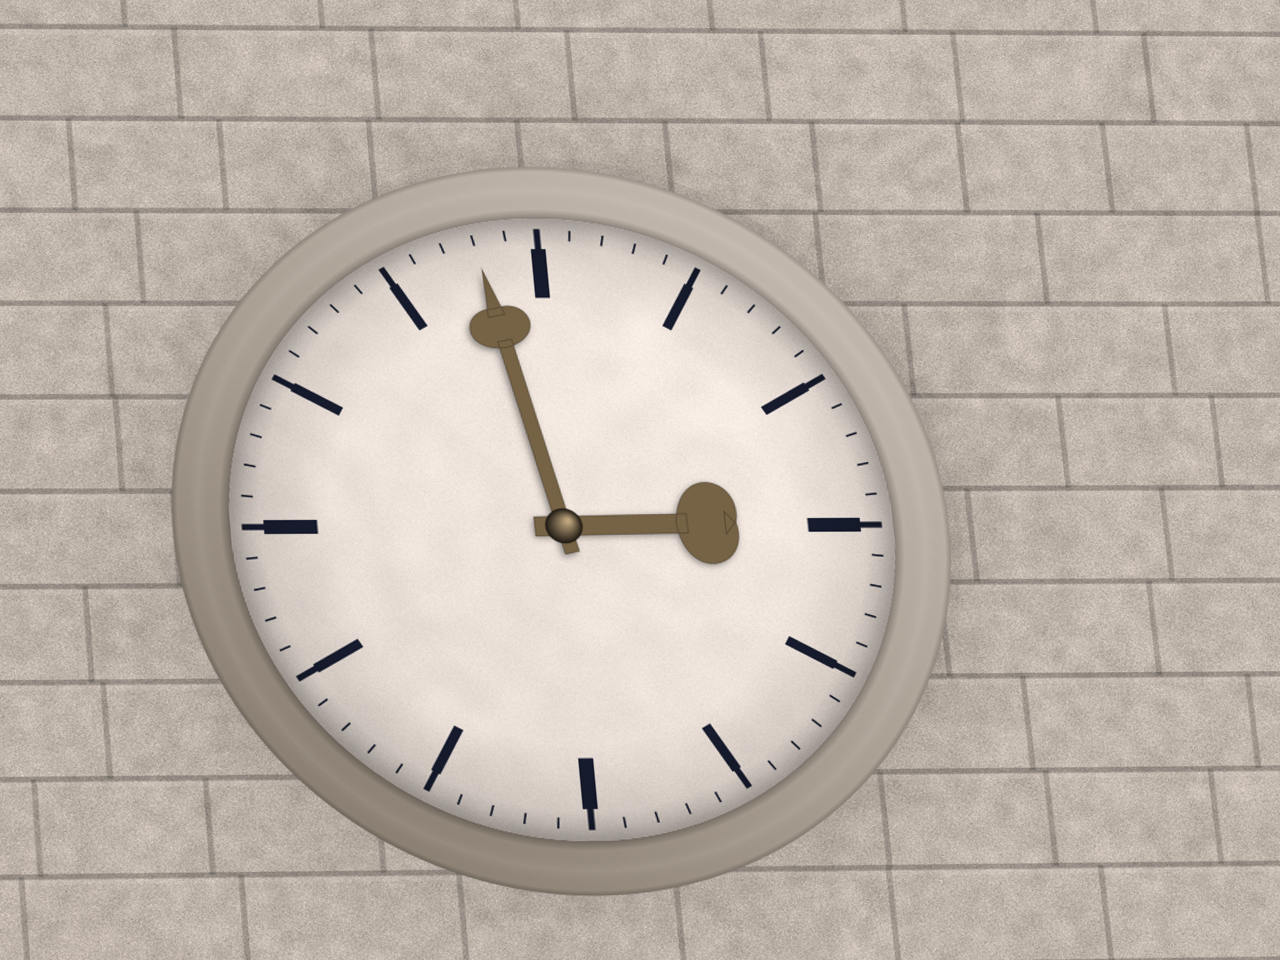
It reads 2.58
